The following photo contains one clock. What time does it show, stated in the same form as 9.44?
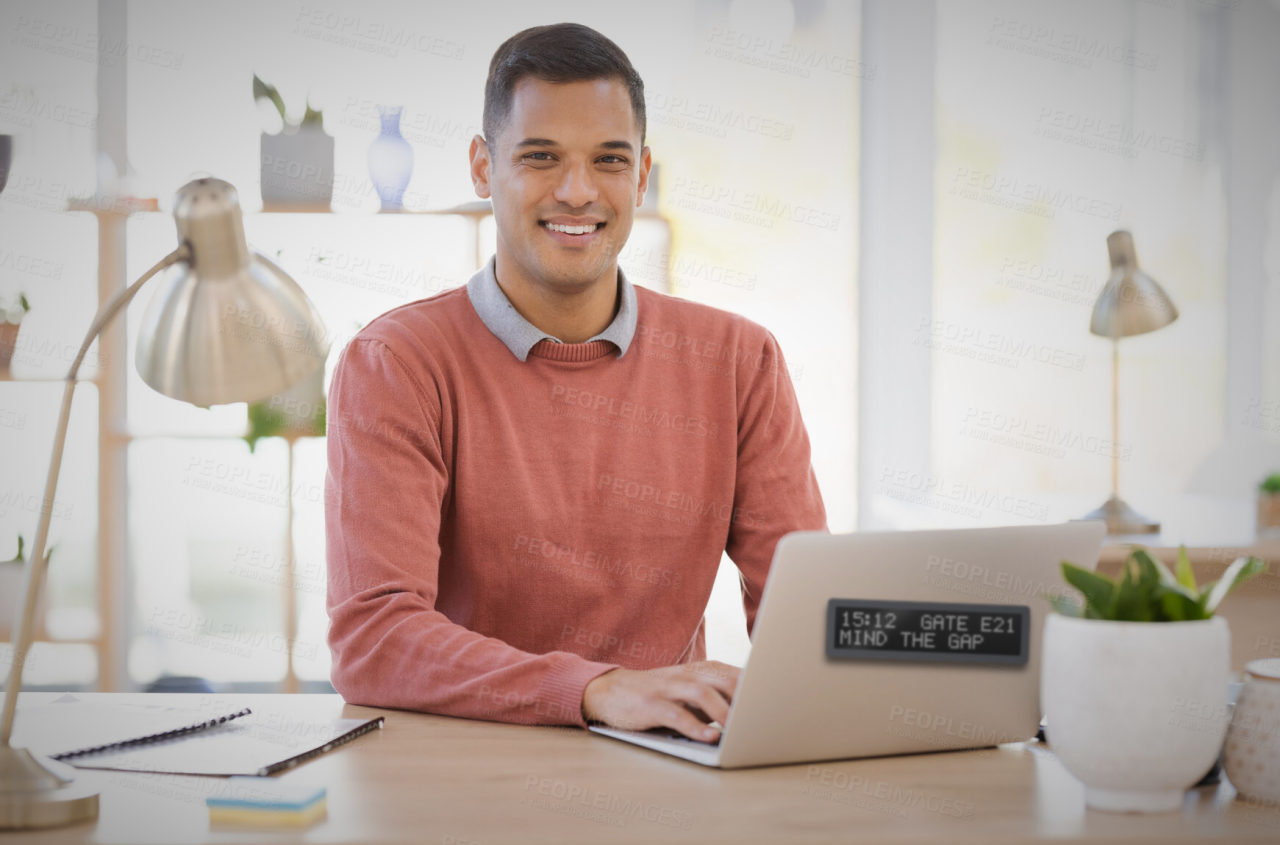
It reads 15.12
